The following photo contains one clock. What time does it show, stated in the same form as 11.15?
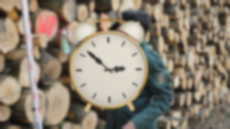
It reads 2.52
